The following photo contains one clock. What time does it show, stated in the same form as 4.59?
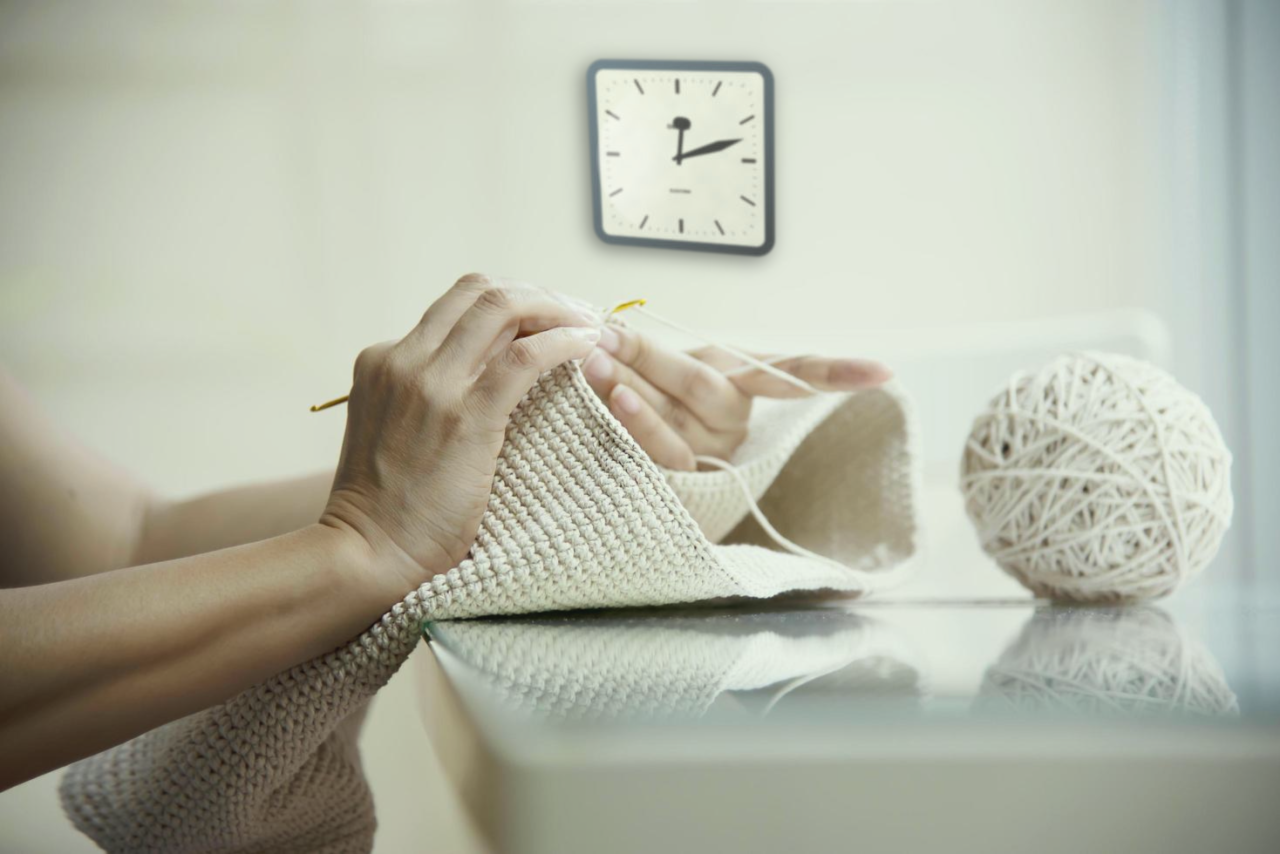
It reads 12.12
